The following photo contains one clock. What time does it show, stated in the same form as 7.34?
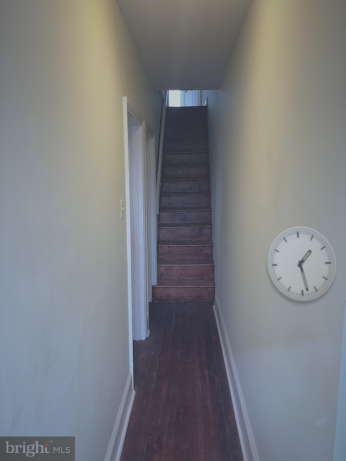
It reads 1.28
